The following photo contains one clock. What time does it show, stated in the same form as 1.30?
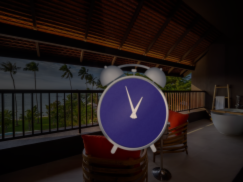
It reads 12.57
